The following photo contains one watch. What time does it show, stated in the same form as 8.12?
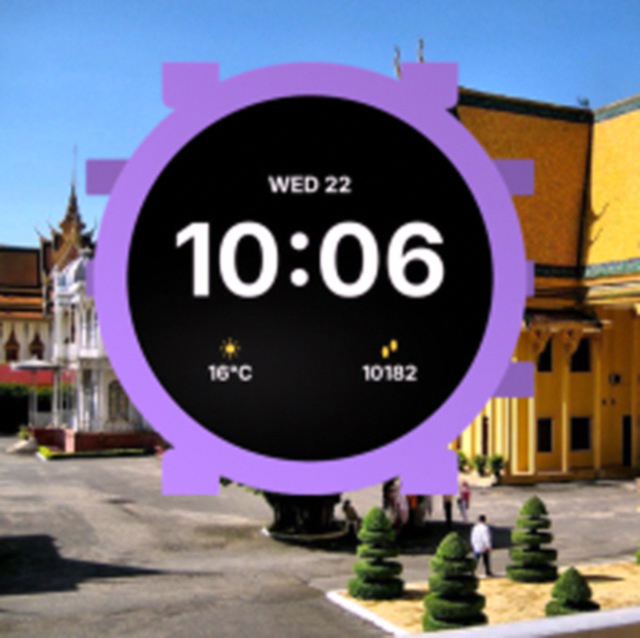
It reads 10.06
